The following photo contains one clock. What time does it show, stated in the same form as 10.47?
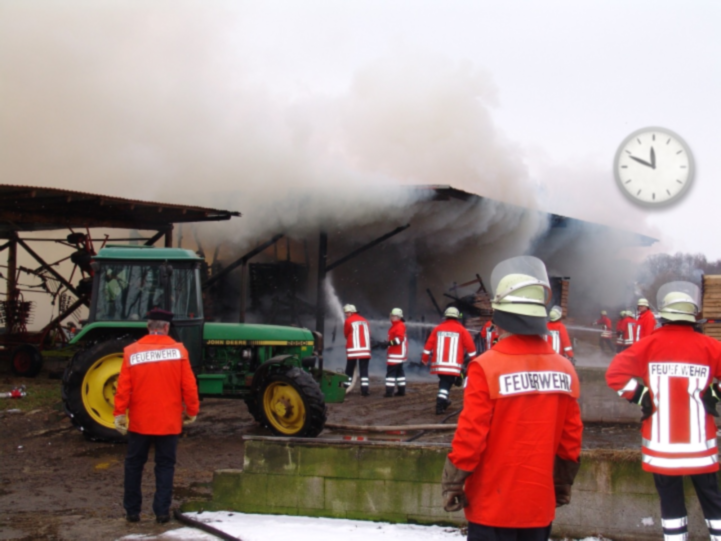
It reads 11.49
